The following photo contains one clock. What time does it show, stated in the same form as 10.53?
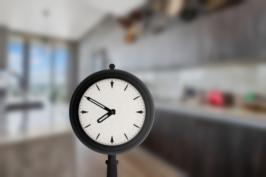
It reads 7.50
